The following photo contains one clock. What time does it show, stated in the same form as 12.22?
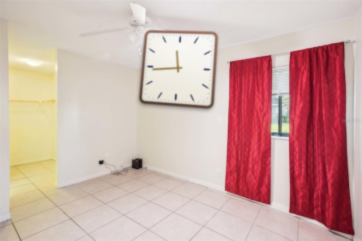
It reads 11.44
